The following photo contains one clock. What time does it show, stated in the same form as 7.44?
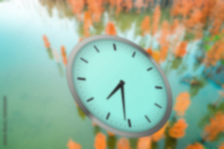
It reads 7.31
